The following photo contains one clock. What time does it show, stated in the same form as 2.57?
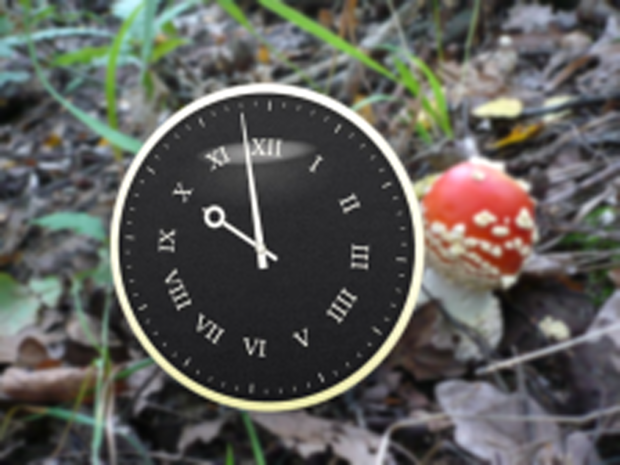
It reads 9.58
